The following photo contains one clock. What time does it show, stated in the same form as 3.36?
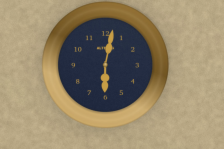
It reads 6.02
